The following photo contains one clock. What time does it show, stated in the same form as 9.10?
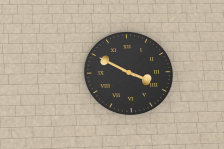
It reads 3.50
